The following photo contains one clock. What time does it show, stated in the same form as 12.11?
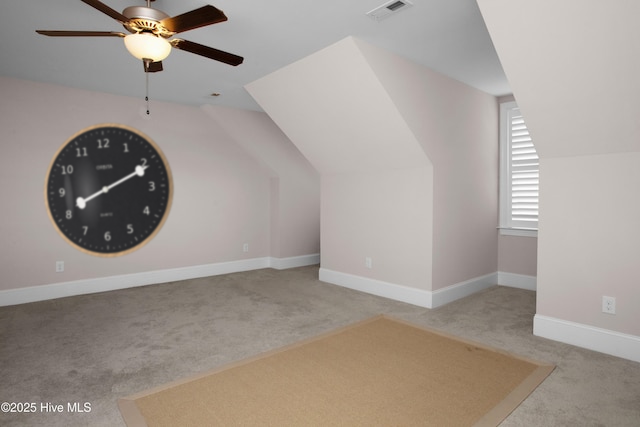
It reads 8.11
